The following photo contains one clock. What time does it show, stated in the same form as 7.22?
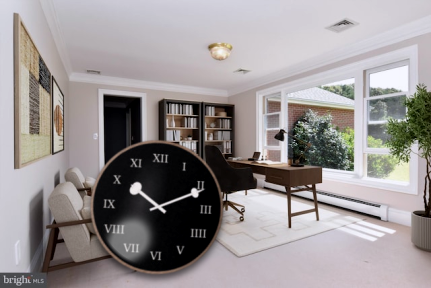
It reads 10.11
